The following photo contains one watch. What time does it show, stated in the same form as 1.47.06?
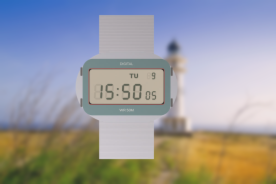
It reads 15.50.05
